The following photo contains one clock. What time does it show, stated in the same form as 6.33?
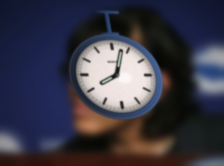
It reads 8.03
